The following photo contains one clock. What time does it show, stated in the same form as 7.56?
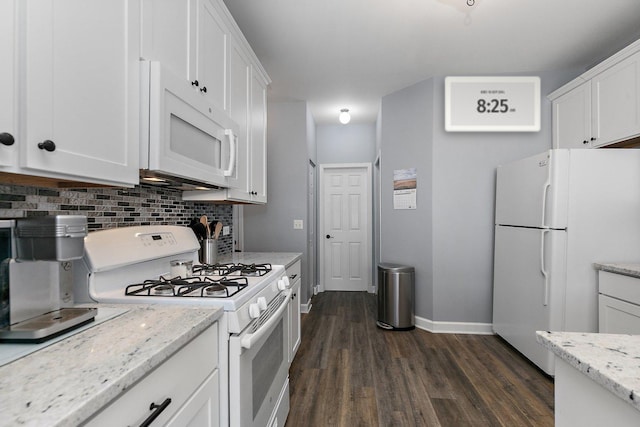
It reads 8.25
